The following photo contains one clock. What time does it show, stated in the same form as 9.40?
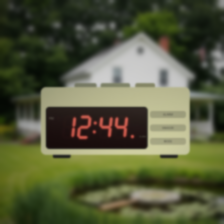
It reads 12.44
